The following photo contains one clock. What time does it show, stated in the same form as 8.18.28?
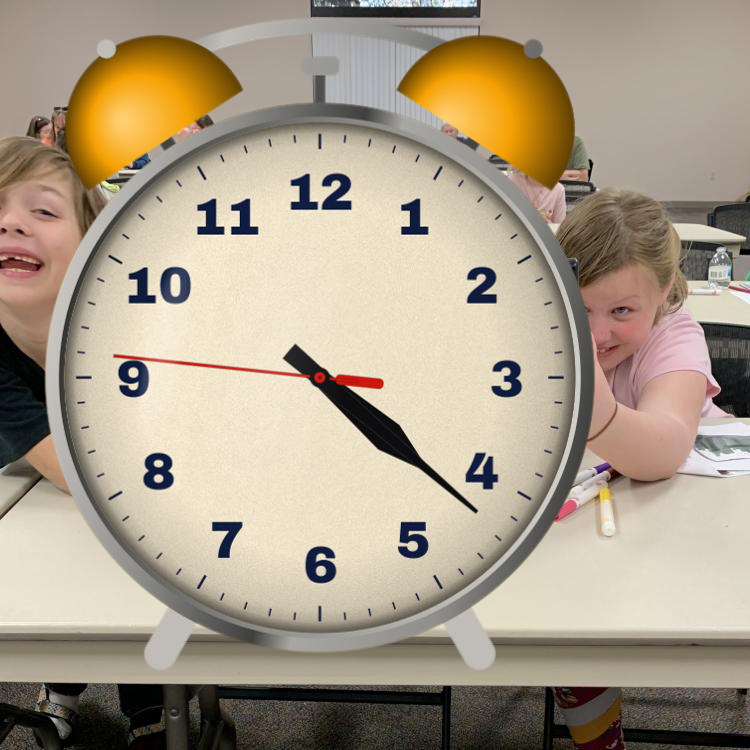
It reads 4.21.46
